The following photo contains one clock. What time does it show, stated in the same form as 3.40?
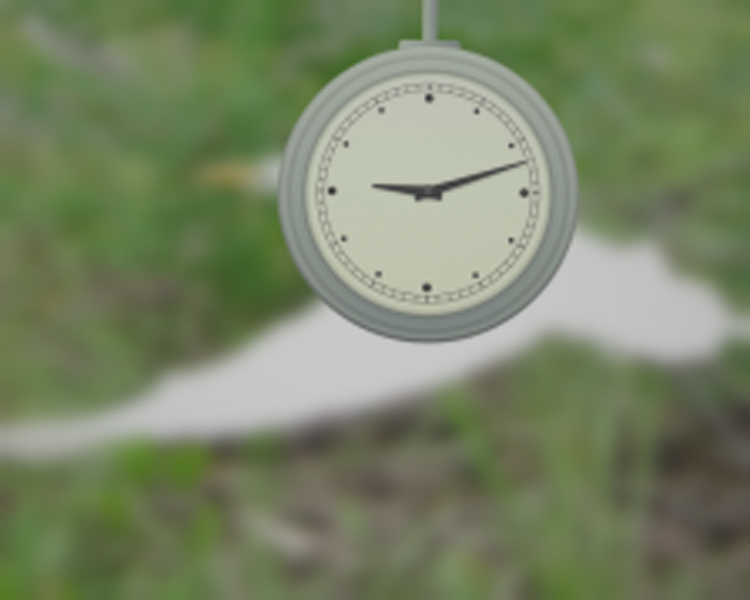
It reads 9.12
